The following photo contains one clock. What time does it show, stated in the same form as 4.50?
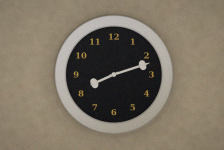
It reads 8.12
